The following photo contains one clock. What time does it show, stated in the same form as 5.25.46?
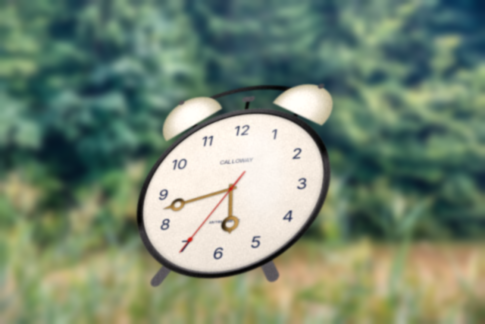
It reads 5.42.35
